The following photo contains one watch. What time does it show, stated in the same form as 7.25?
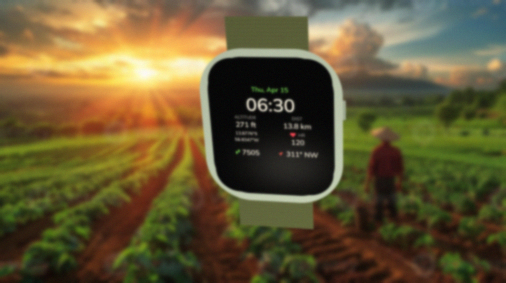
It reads 6.30
